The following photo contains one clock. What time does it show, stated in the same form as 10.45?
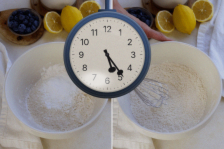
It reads 5.24
